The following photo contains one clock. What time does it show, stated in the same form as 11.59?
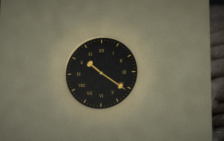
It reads 10.21
